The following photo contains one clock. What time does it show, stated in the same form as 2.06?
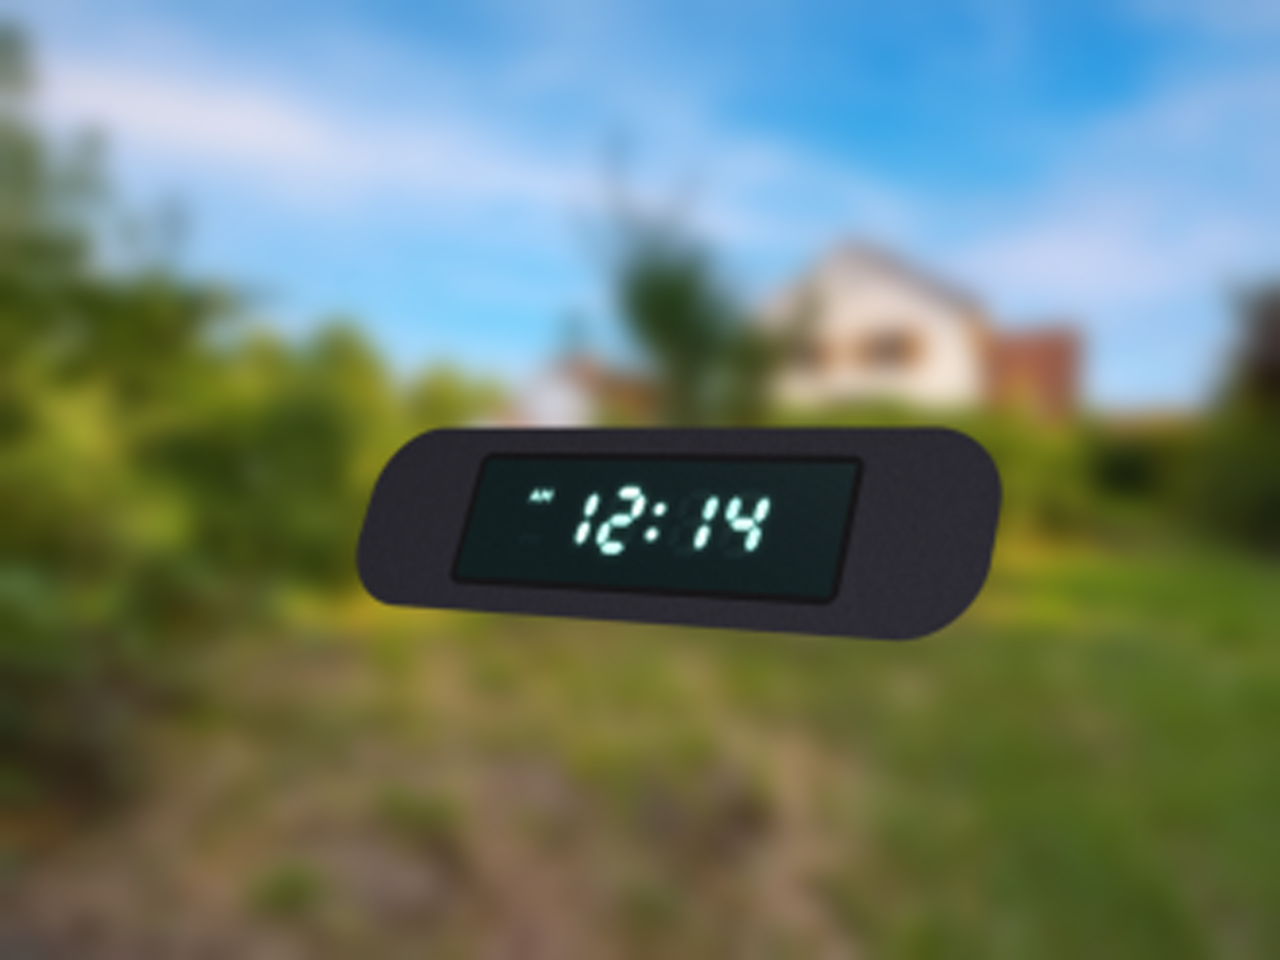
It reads 12.14
